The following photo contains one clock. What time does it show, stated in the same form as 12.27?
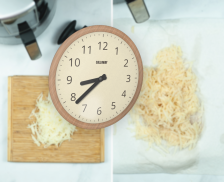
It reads 8.38
